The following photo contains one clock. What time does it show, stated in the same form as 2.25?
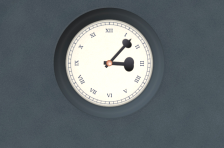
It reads 3.07
